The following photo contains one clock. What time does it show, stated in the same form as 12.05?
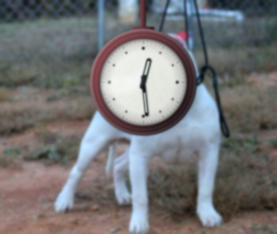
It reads 12.29
